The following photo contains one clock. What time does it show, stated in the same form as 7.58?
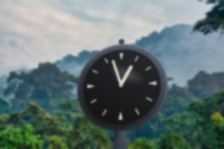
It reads 12.57
